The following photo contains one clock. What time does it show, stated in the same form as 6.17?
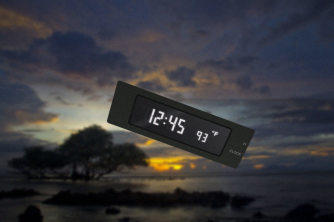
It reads 12.45
